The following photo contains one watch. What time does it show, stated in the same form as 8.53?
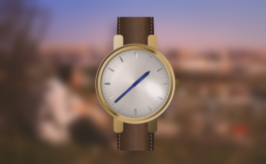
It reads 1.38
